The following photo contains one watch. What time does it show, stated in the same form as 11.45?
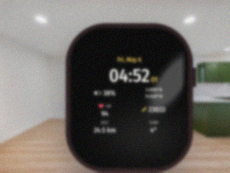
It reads 4.52
